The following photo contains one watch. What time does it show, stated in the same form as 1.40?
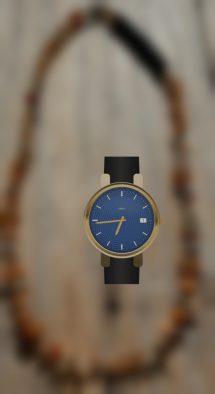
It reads 6.44
